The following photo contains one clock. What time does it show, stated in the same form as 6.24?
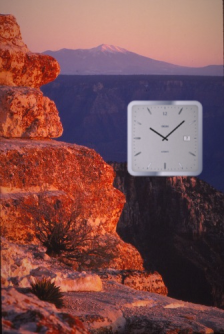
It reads 10.08
